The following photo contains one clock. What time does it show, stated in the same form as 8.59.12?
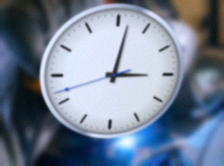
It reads 3.01.42
